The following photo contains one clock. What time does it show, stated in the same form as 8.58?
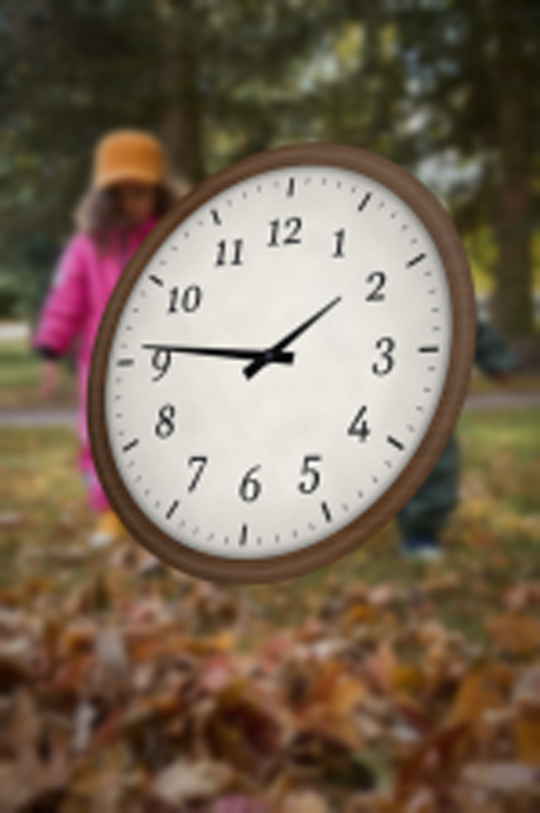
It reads 1.46
